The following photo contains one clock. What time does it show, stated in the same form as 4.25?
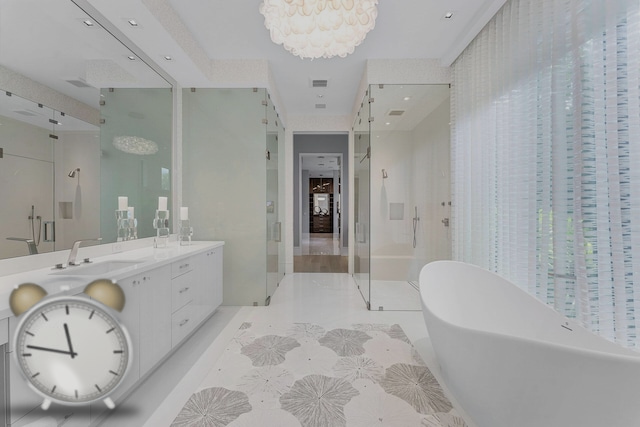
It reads 11.47
